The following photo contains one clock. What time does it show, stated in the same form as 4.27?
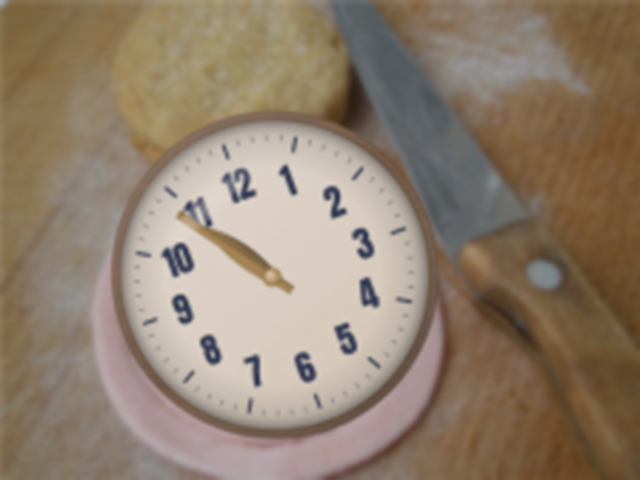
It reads 10.54
